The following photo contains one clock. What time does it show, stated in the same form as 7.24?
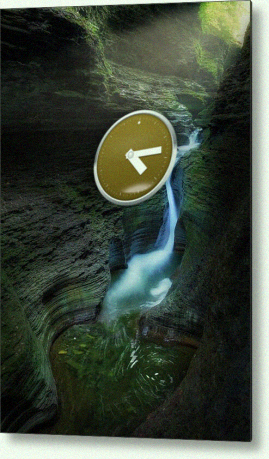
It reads 4.13
